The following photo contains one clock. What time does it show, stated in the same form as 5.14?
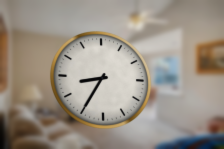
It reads 8.35
